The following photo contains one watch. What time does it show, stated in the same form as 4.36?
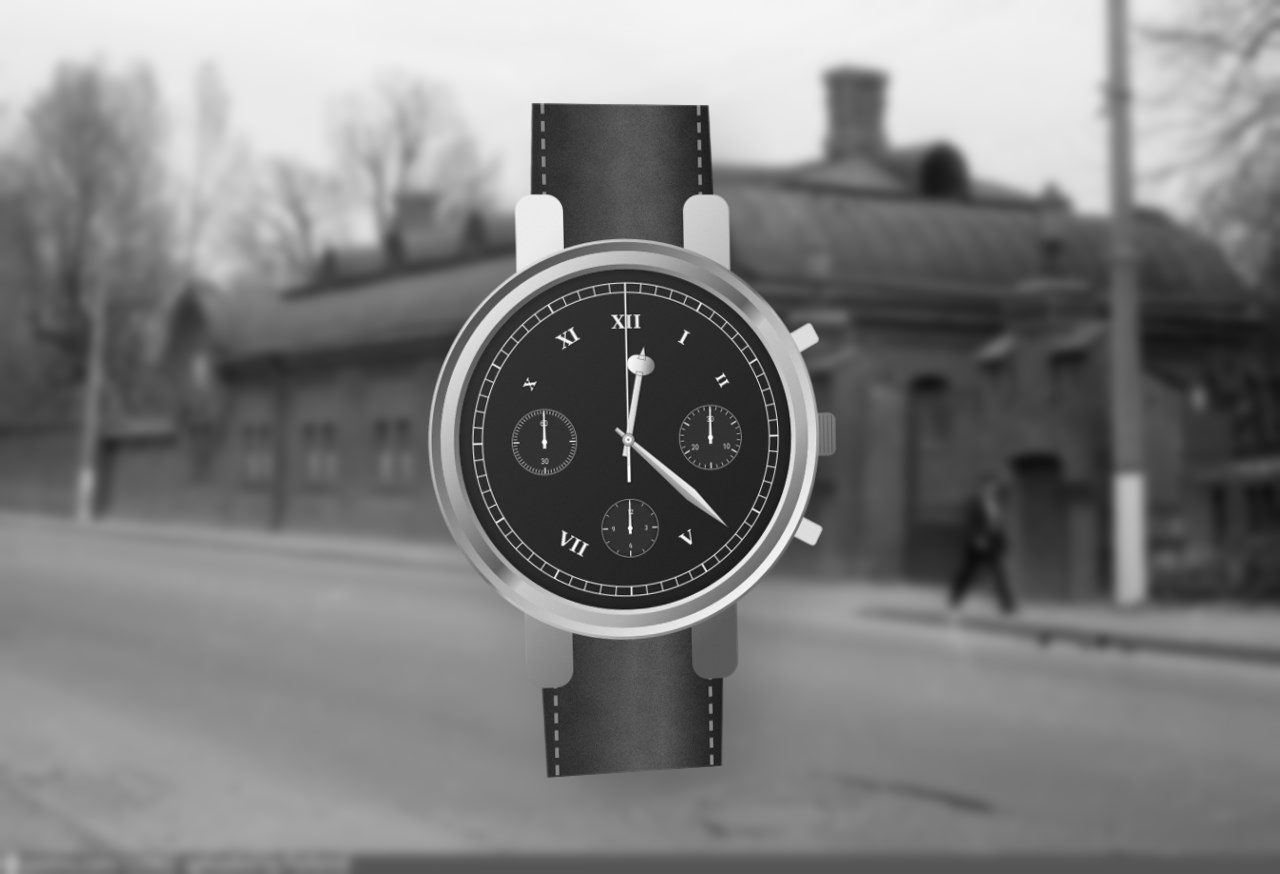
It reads 12.22
